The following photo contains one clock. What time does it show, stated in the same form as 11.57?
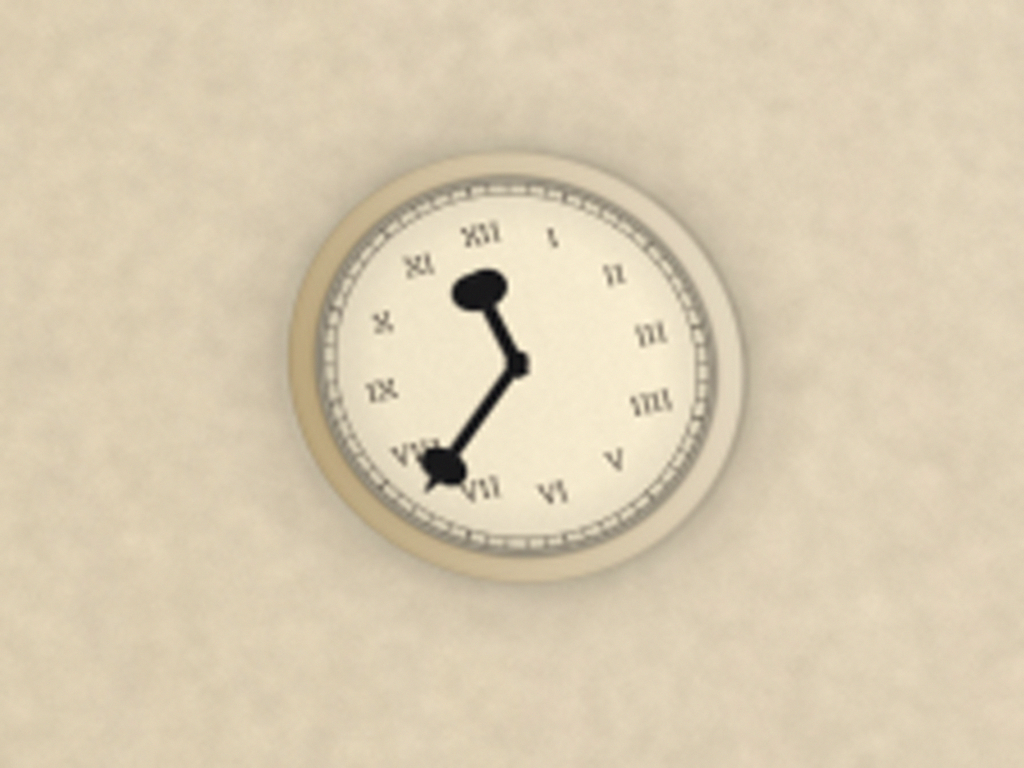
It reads 11.38
